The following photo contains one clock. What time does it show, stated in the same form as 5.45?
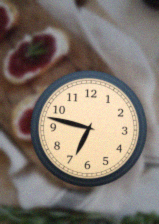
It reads 6.47
